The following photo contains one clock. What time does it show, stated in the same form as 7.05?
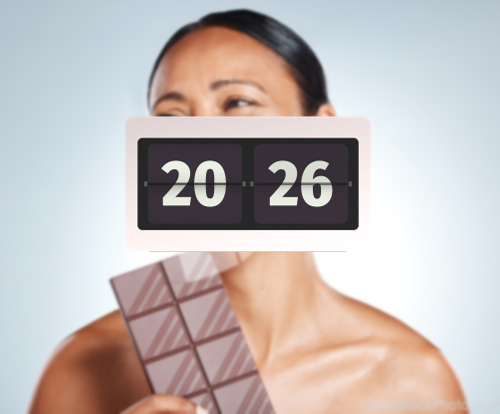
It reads 20.26
